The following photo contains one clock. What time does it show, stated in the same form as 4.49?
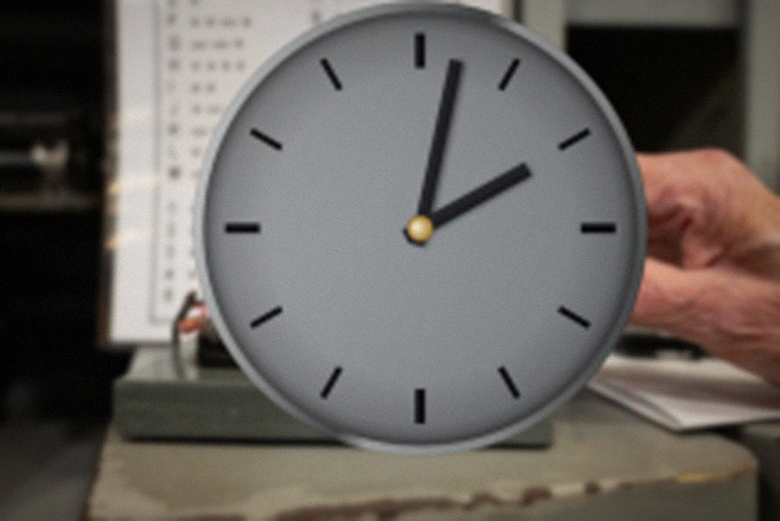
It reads 2.02
